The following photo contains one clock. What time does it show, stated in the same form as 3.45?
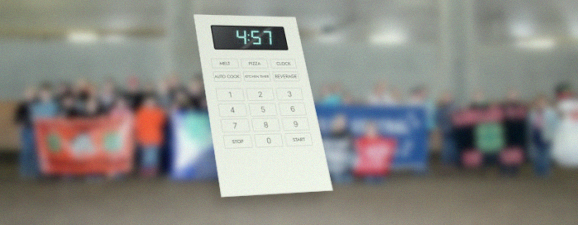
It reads 4.57
